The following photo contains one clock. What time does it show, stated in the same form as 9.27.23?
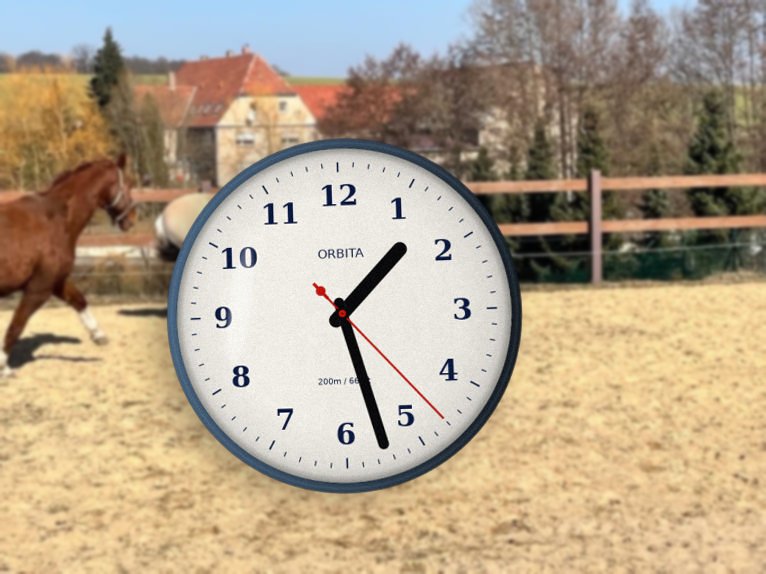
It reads 1.27.23
